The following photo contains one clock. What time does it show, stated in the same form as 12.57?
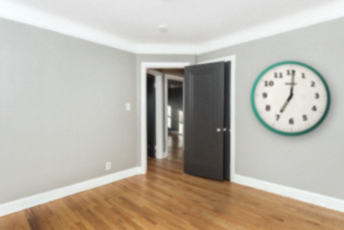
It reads 7.01
